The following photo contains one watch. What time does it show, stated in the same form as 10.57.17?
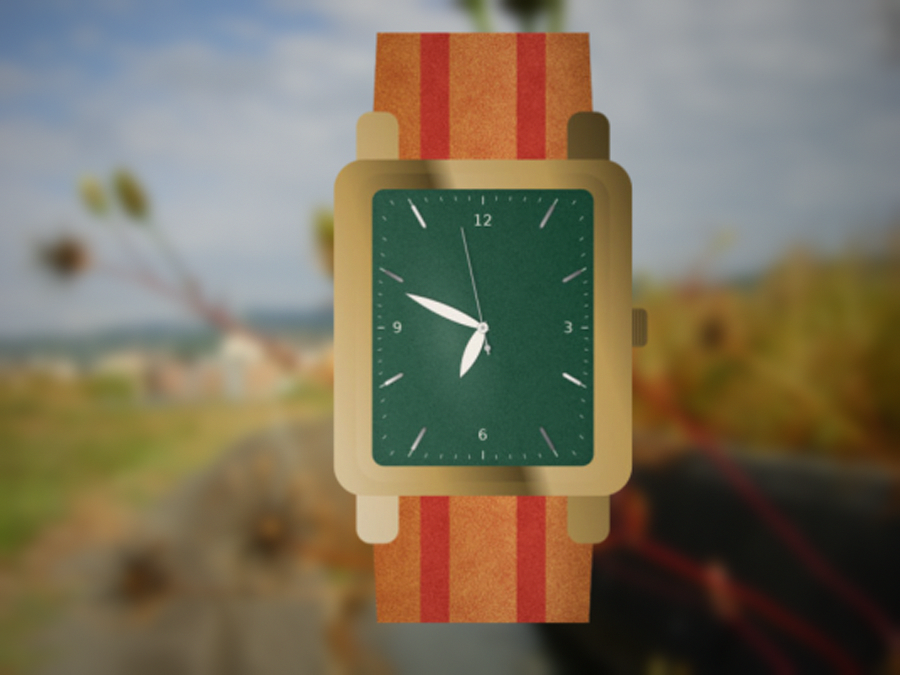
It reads 6.48.58
